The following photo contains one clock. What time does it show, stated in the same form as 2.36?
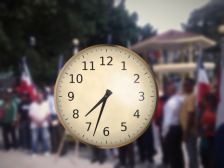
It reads 7.33
